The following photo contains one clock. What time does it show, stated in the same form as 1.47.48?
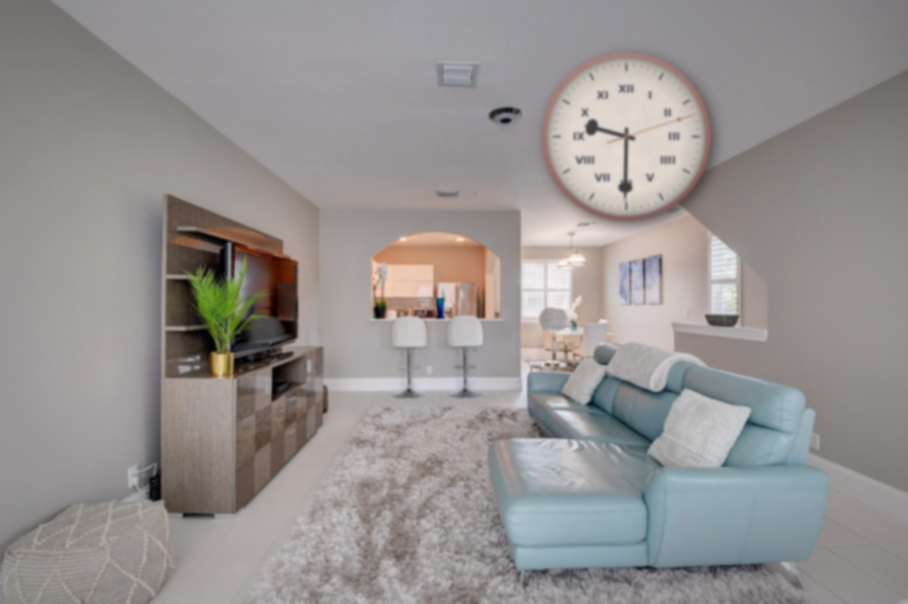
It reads 9.30.12
